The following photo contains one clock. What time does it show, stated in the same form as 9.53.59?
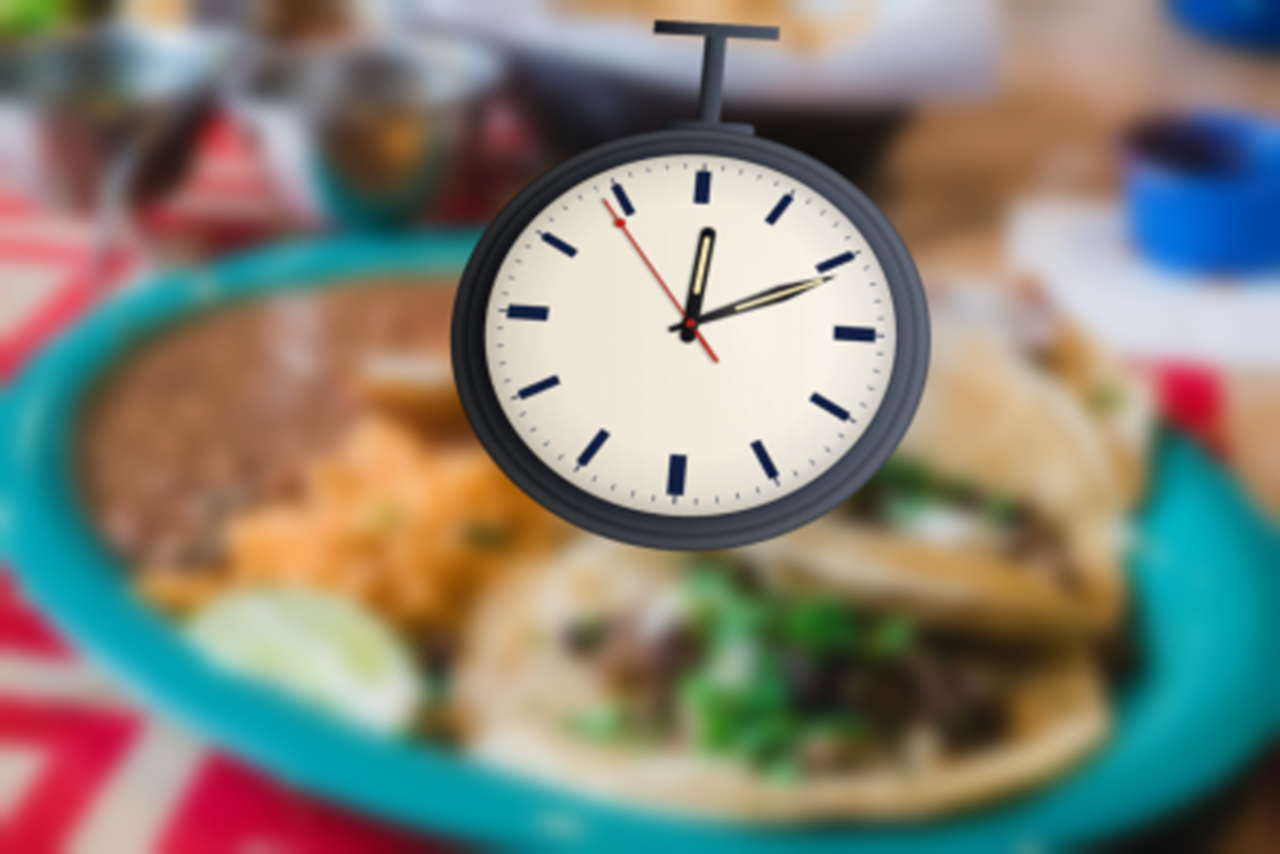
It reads 12.10.54
